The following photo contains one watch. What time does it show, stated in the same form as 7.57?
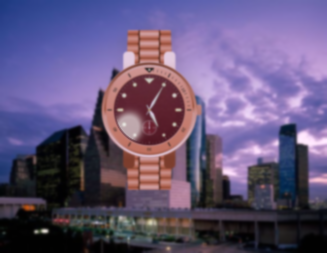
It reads 5.05
